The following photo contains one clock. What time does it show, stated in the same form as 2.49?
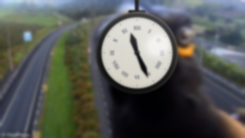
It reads 11.26
